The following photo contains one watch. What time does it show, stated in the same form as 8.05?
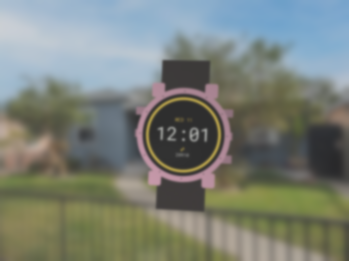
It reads 12.01
